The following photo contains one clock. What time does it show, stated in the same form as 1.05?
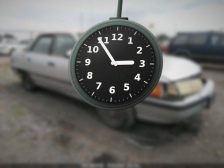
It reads 2.54
